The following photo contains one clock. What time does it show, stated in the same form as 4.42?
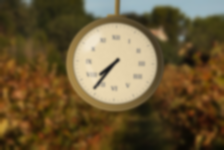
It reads 7.36
